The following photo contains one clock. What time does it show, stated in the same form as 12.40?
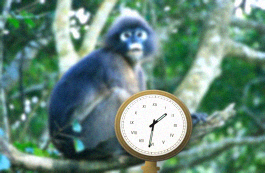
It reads 1.31
